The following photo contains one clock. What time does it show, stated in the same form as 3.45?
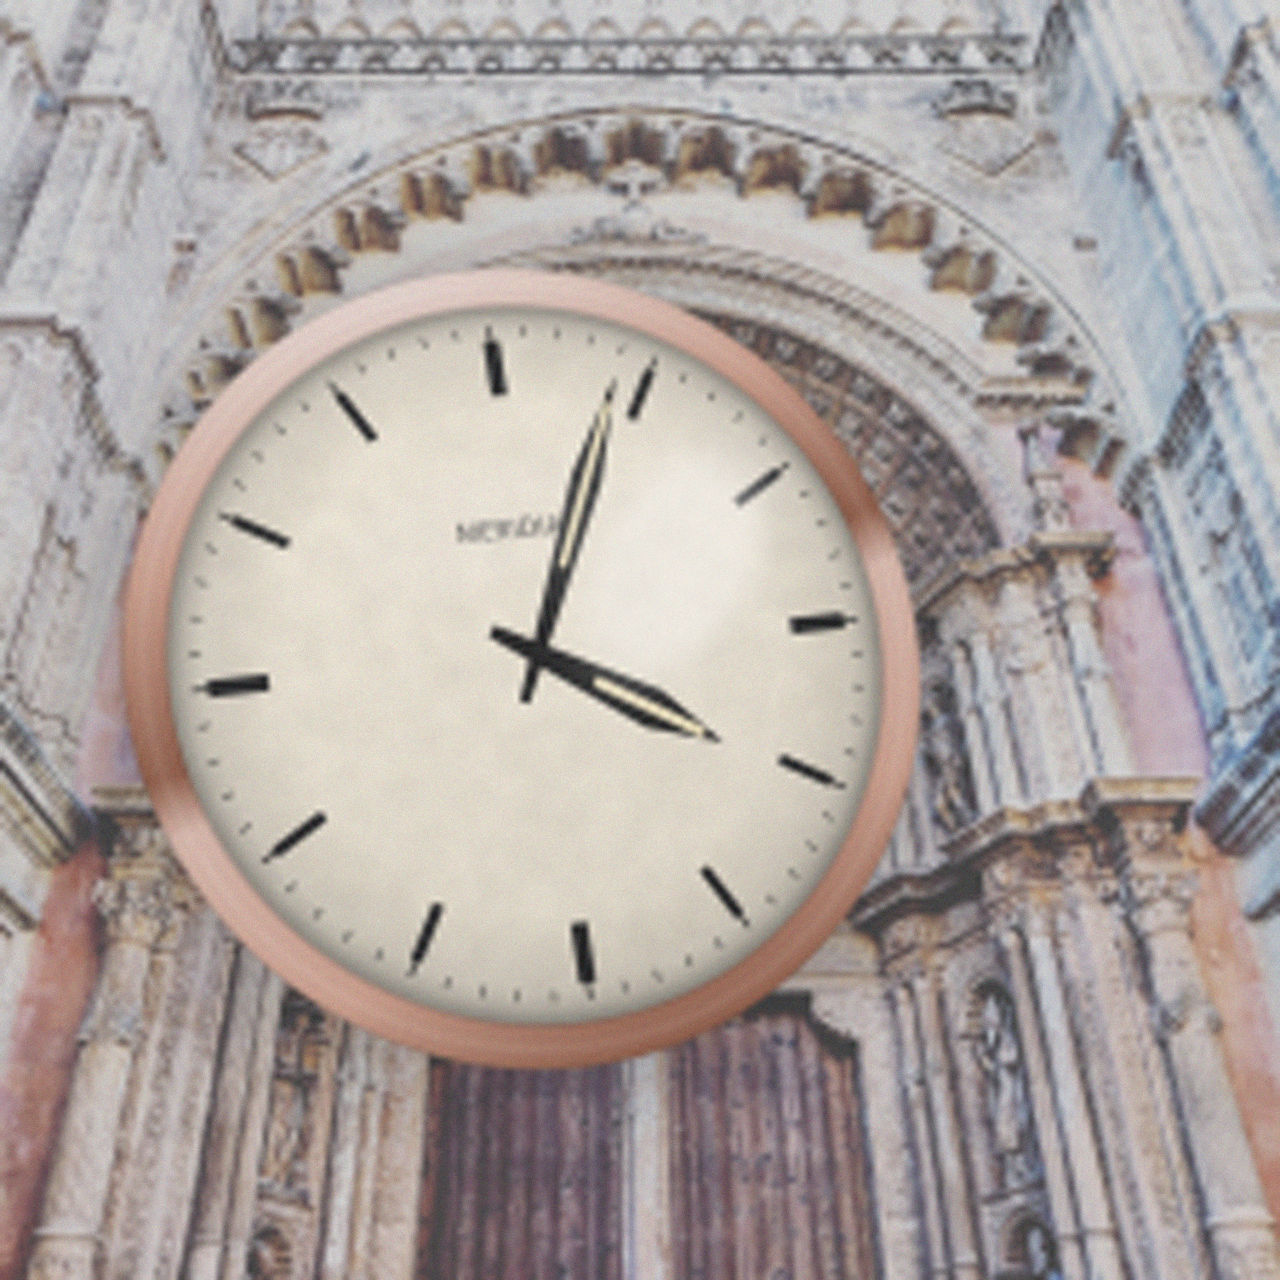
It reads 4.04
